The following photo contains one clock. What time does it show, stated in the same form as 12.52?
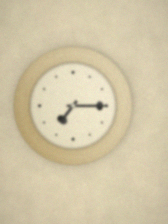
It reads 7.15
